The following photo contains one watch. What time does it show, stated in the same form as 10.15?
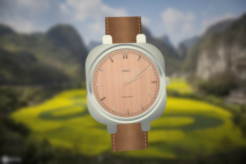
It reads 2.09
